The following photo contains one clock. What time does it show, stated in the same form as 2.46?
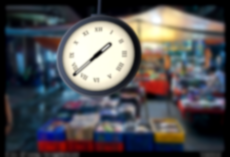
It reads 1.38
